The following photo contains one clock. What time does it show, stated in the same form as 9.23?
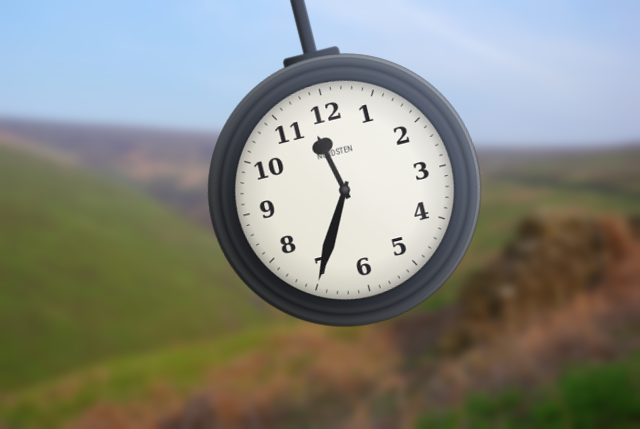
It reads 11.35
